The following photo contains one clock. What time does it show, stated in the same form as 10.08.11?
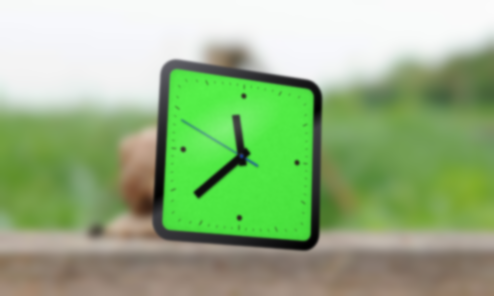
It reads 11.37.49
